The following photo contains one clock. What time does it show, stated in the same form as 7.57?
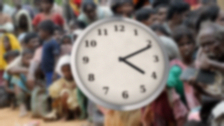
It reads 4.11
